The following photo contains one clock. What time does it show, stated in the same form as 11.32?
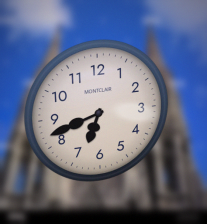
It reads 6.42
